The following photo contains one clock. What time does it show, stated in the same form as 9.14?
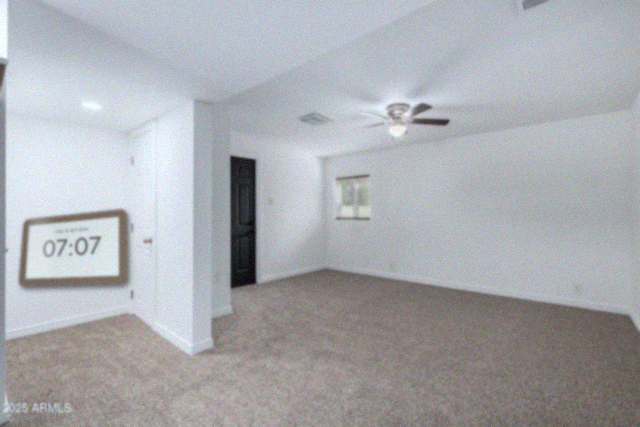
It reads 7.07
